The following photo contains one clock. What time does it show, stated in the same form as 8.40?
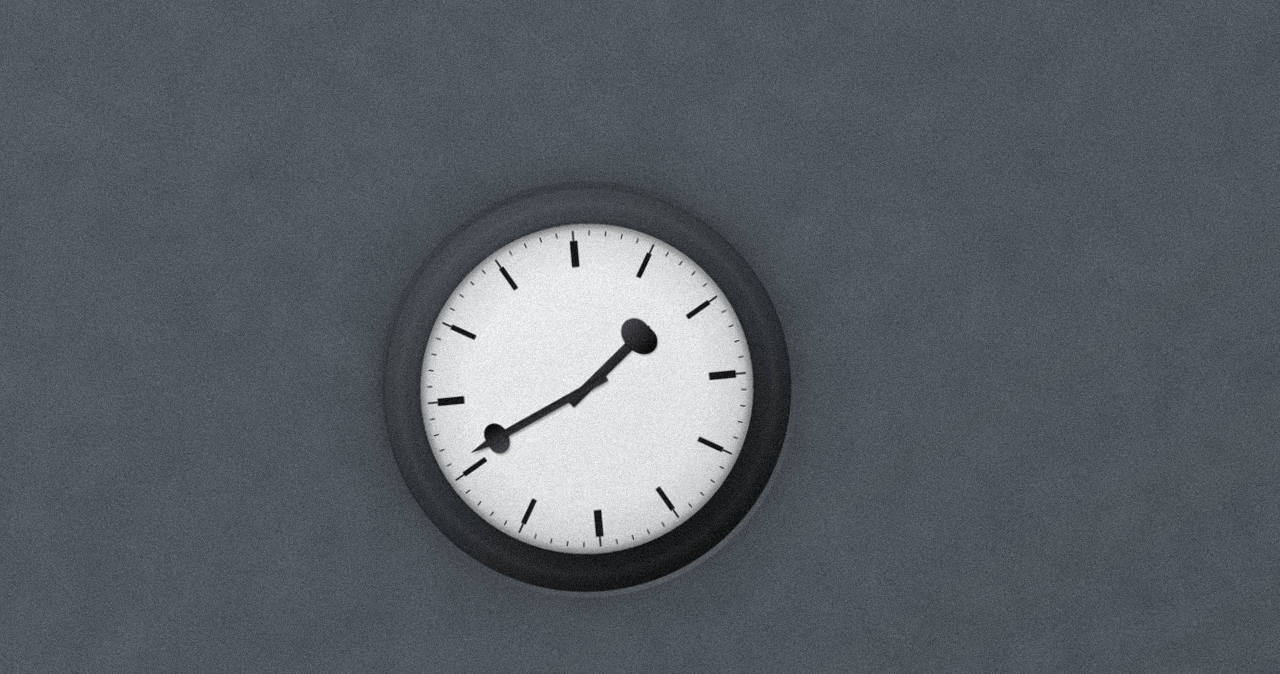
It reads 1.41
